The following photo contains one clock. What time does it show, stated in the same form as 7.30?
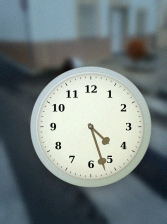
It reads 4.27
